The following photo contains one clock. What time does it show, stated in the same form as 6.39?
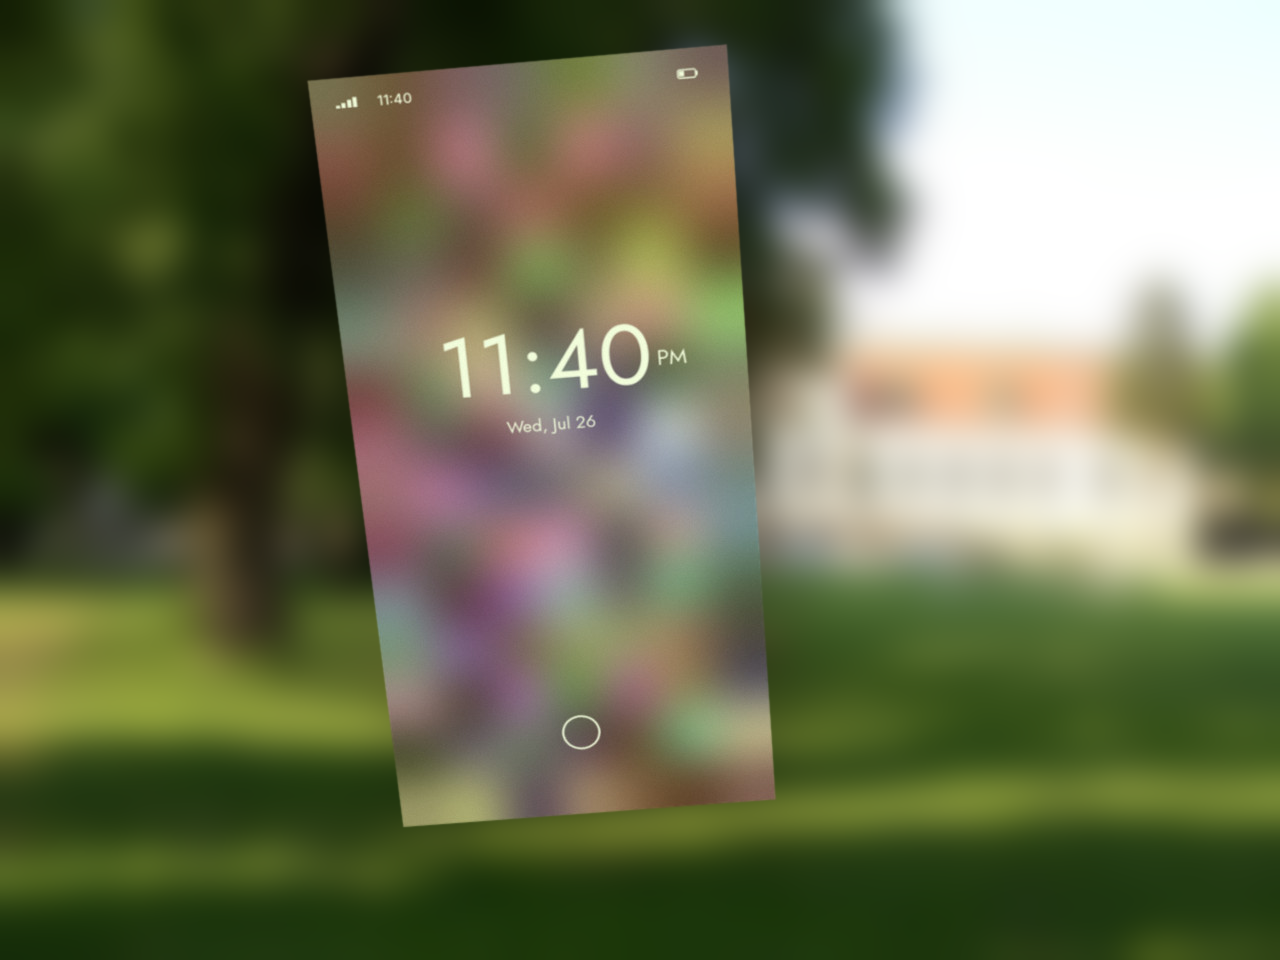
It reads 11.40
